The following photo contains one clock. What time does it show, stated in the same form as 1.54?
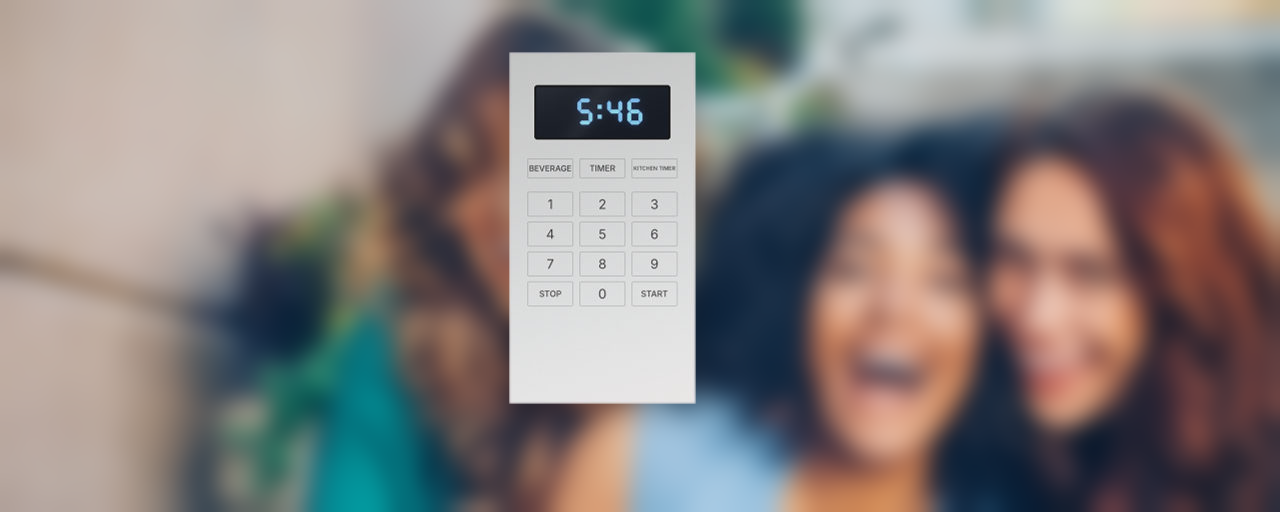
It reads 5.46
